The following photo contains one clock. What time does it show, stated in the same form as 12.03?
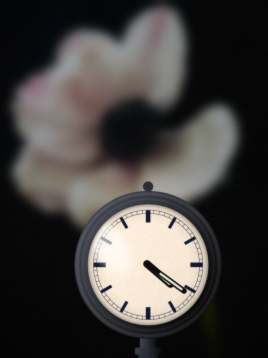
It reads 4.21
